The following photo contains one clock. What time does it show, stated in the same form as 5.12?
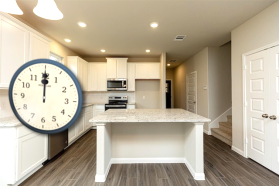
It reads 12.00
